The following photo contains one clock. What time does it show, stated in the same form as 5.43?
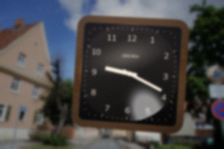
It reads 9.19
